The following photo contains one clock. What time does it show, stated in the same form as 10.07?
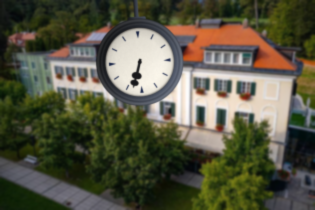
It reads 6.33
